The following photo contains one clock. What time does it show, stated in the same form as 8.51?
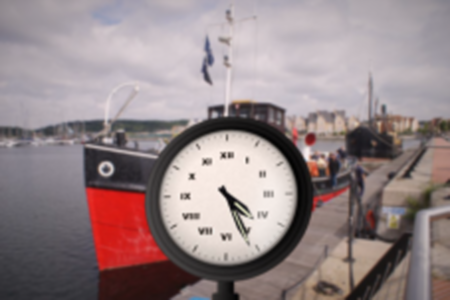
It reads 4.26
